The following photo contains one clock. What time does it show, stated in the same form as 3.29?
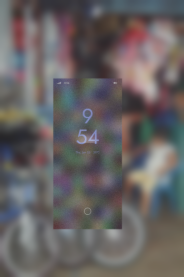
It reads 9.54
